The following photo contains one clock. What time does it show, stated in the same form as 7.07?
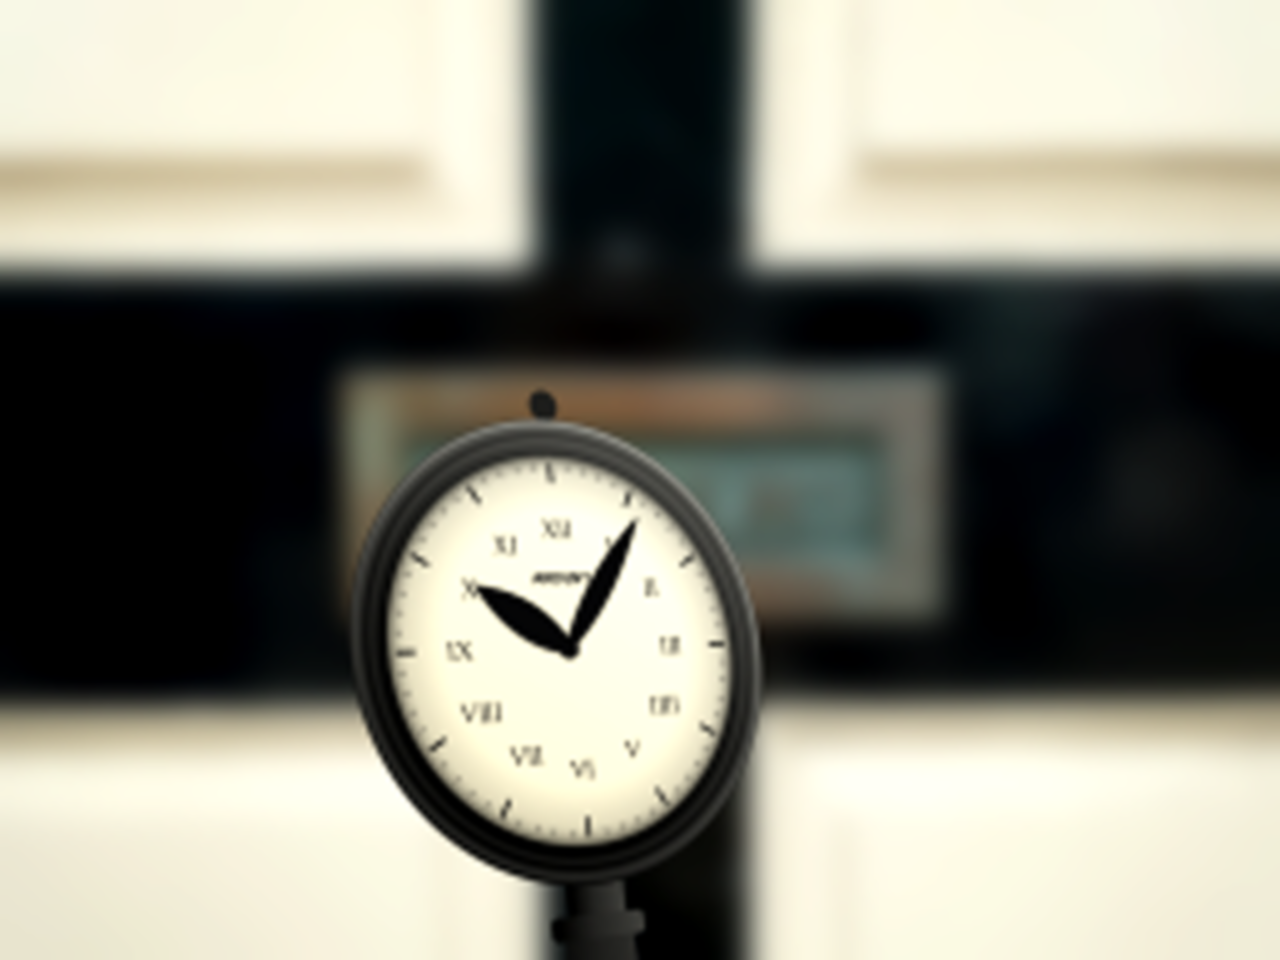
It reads 10.06
